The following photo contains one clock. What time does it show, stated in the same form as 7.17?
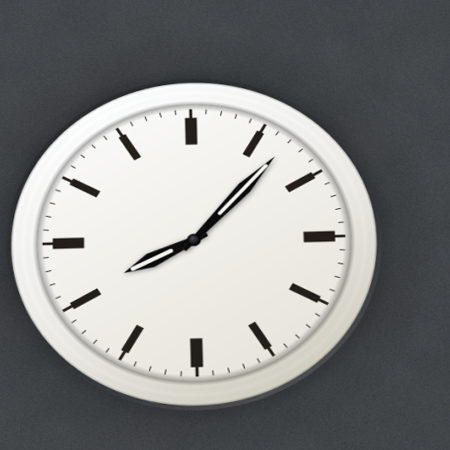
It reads 8.07
